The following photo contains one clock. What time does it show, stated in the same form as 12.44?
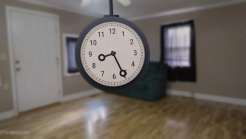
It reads 8.26
